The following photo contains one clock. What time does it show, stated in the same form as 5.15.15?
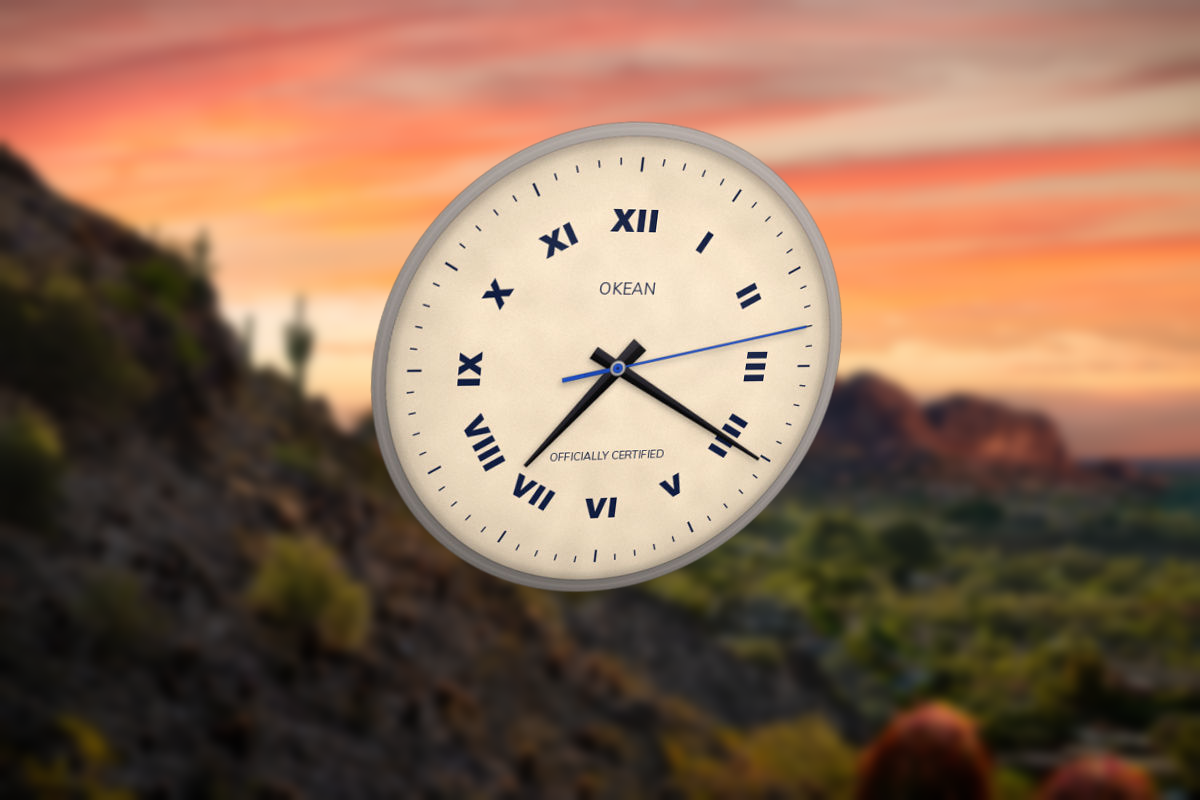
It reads 7.20.13
